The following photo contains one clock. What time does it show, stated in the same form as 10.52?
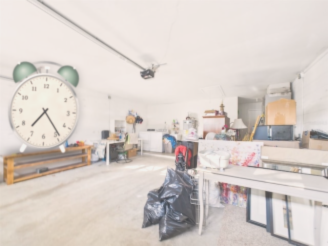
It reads 7.24
